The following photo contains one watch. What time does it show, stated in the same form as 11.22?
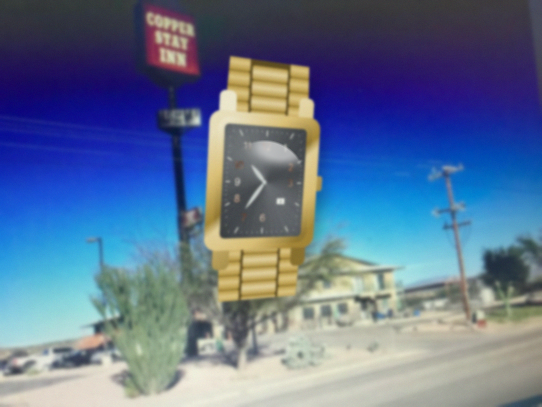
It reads 10.36
